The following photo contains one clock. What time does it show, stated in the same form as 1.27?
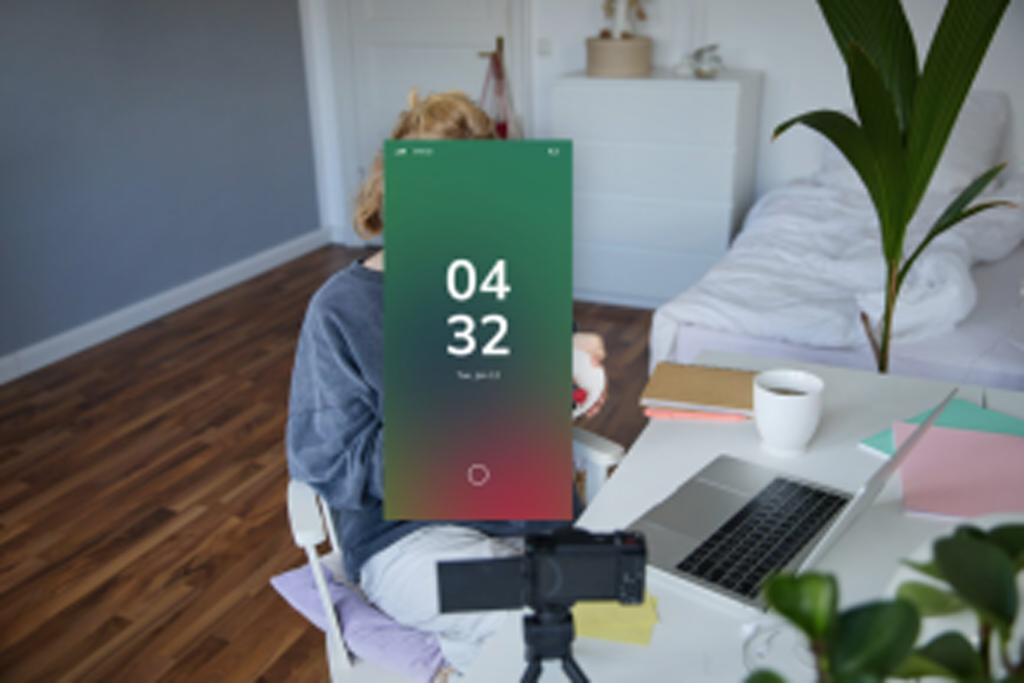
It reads 4.32
